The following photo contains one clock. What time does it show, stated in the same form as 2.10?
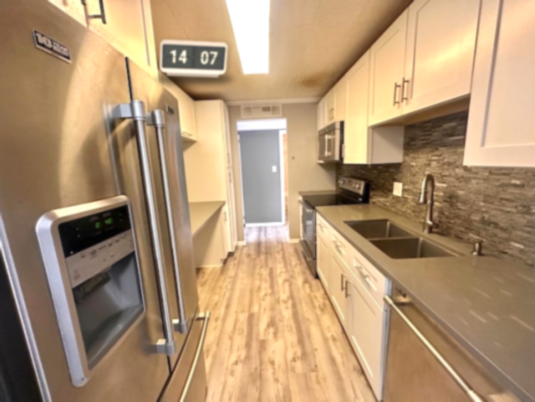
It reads 14.07
